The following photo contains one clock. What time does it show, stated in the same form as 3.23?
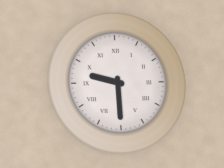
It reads 9.30
